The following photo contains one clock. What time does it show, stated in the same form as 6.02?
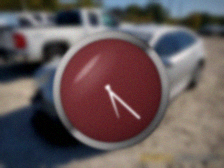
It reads 5.22
